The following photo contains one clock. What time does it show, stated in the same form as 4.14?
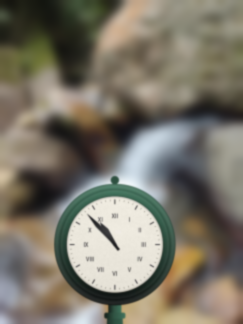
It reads 10.53
